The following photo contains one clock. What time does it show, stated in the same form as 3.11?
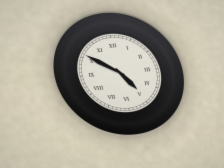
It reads 4.51
